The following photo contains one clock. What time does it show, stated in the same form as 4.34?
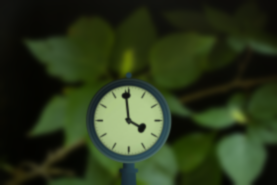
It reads 3.59
